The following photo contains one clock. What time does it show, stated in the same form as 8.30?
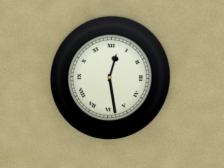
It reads 12.28
